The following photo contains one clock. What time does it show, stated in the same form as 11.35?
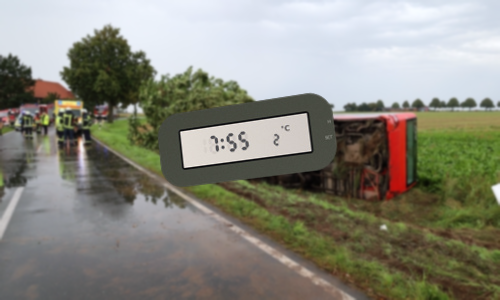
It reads 7.55
